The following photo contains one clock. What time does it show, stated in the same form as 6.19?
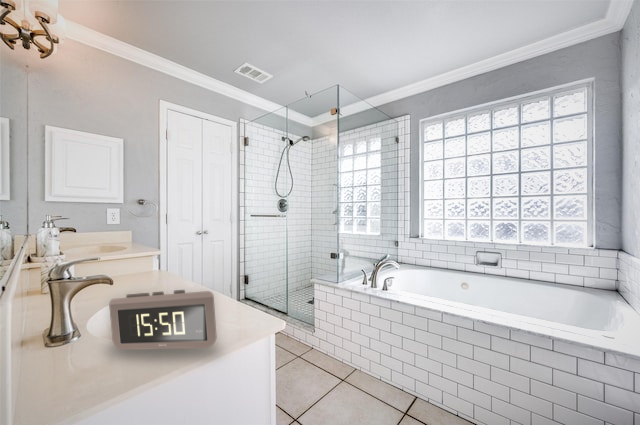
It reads 15.50
